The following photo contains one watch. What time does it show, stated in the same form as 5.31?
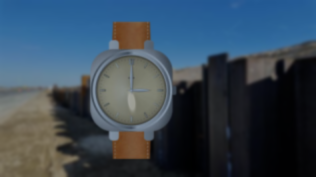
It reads 3.00
